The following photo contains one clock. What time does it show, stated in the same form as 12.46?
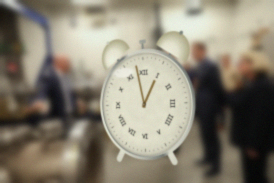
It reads 12.58
